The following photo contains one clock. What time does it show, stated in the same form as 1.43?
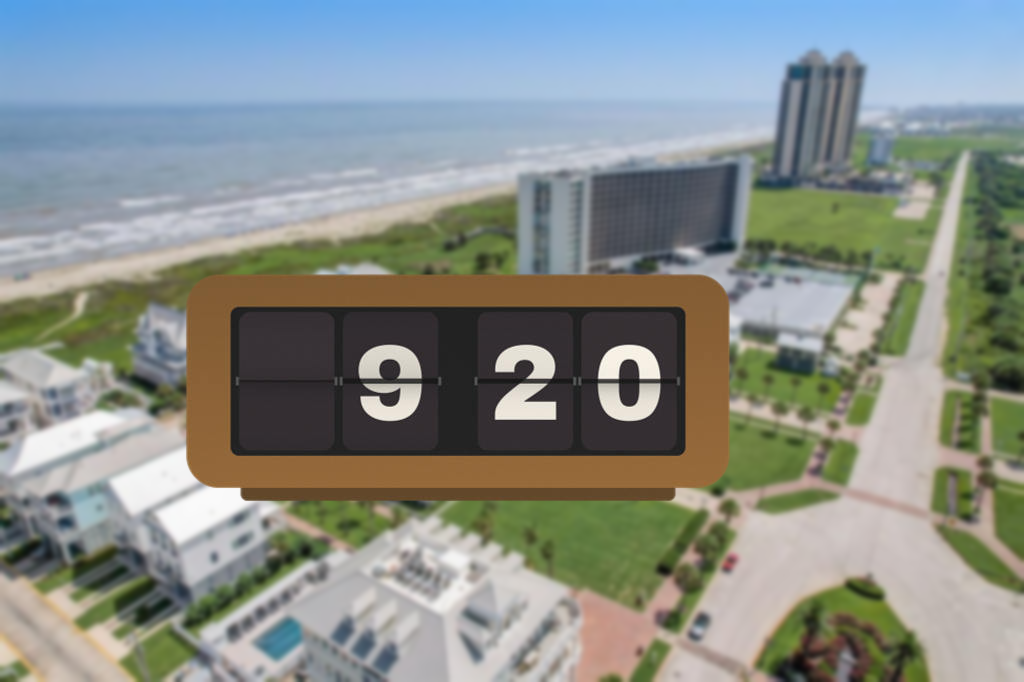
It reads 9.20
